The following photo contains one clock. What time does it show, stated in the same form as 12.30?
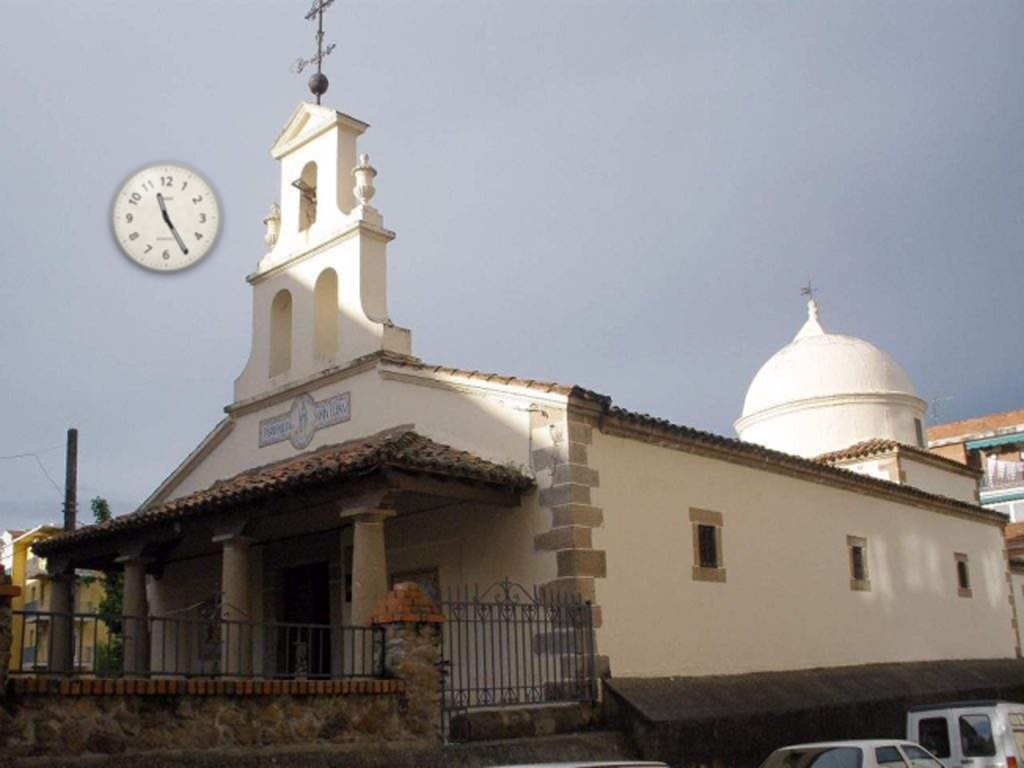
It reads 11.25
